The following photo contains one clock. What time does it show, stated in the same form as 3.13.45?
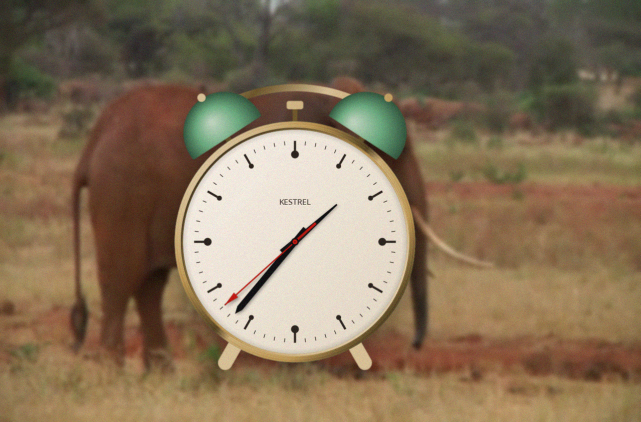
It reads 1.36.38
